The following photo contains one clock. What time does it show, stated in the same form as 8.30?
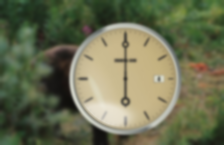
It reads 6.00
